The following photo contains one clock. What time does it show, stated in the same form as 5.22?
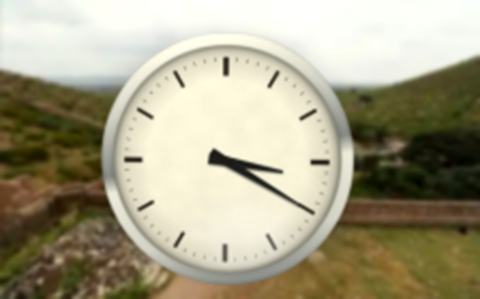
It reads 3.20
